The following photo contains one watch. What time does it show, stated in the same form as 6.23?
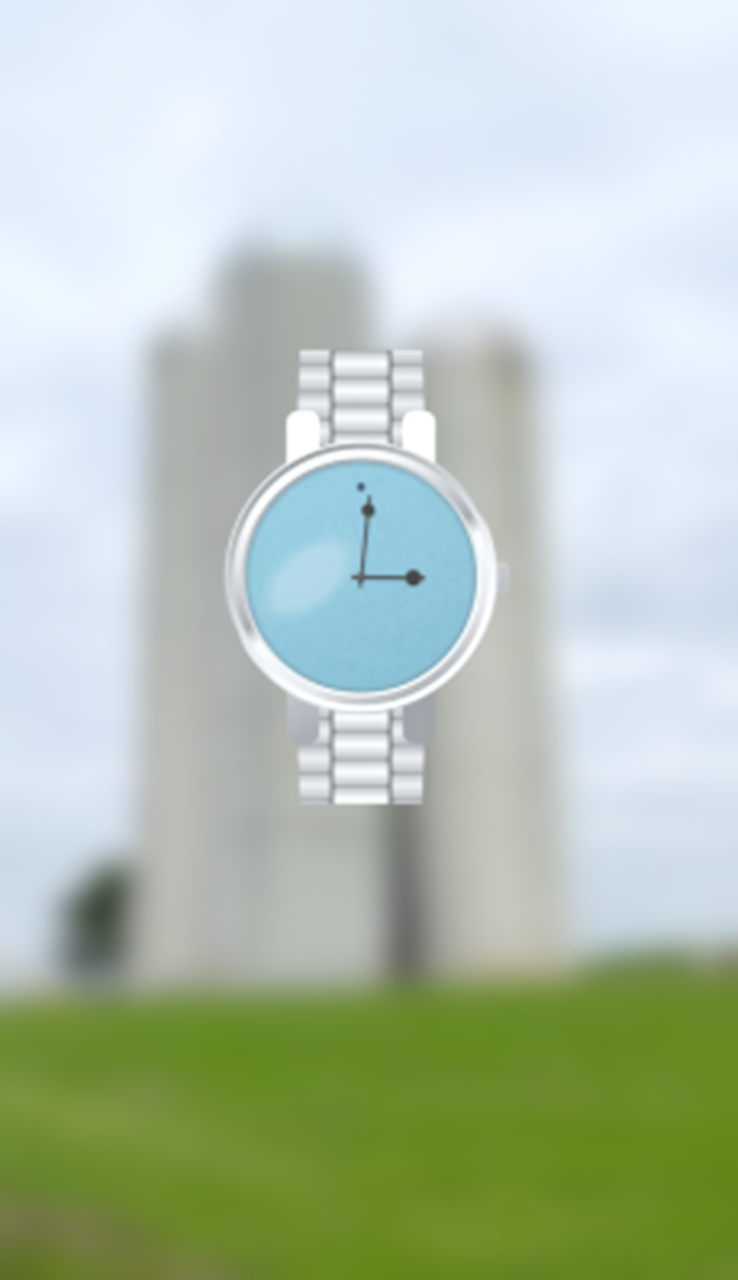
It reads 3.01
